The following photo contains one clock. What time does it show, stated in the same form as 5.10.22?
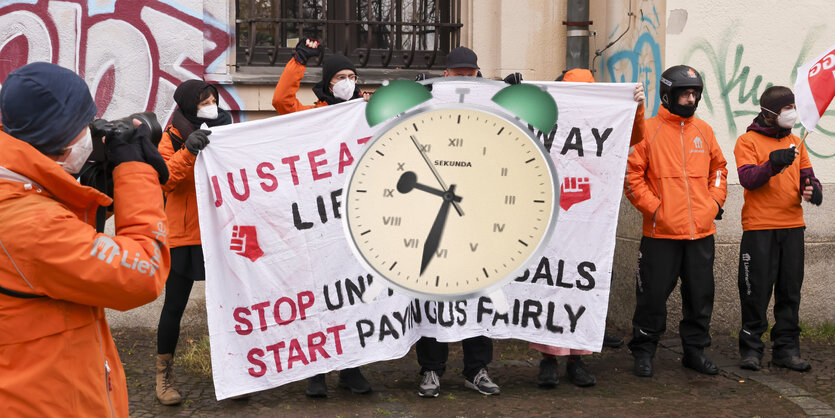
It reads 9.31.54
